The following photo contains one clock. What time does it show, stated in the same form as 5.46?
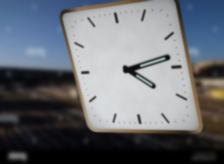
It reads 4.13
